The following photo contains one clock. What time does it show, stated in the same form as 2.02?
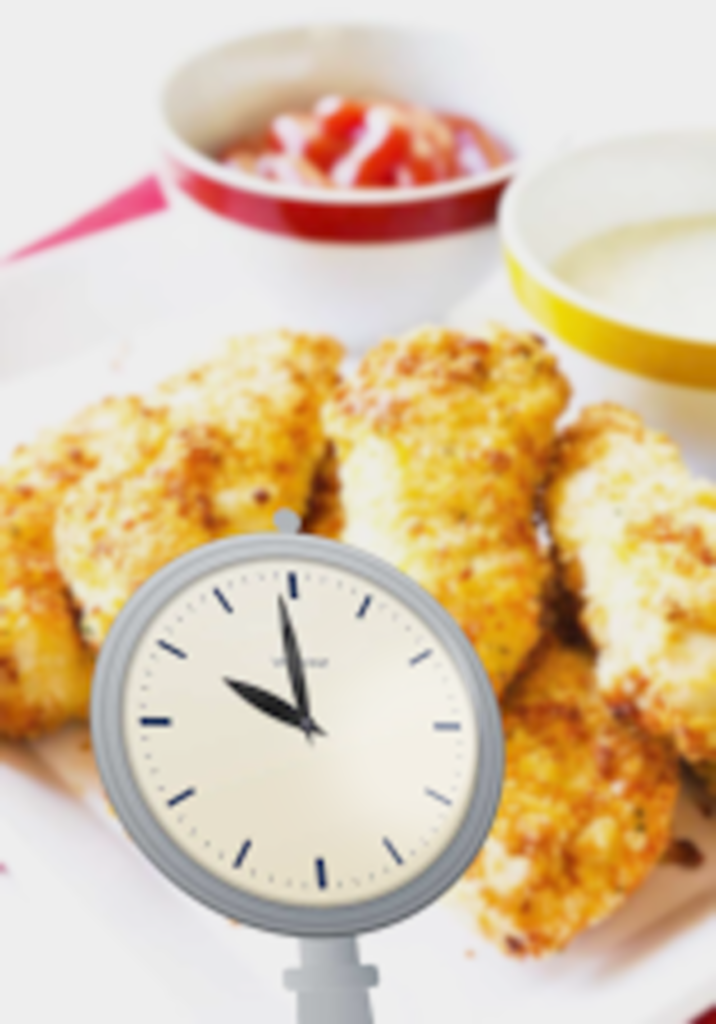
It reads 9.59
